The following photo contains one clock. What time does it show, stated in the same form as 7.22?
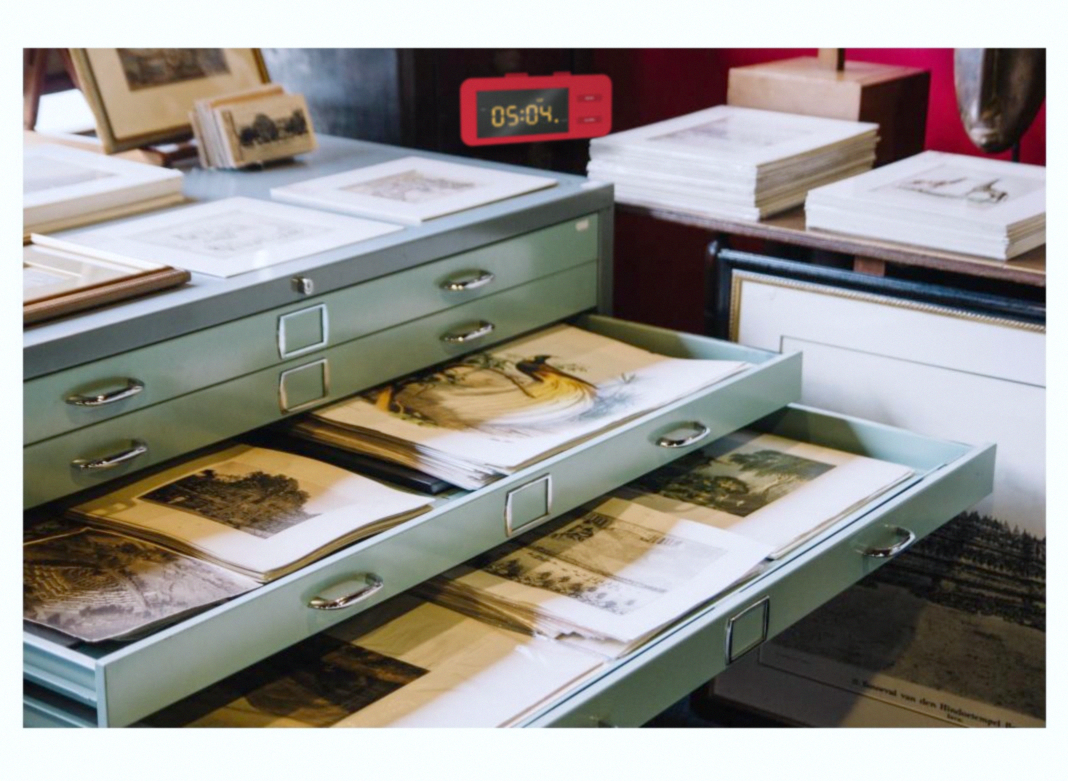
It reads 5.04
